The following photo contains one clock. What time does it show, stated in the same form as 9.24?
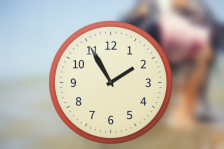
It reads 1.55
